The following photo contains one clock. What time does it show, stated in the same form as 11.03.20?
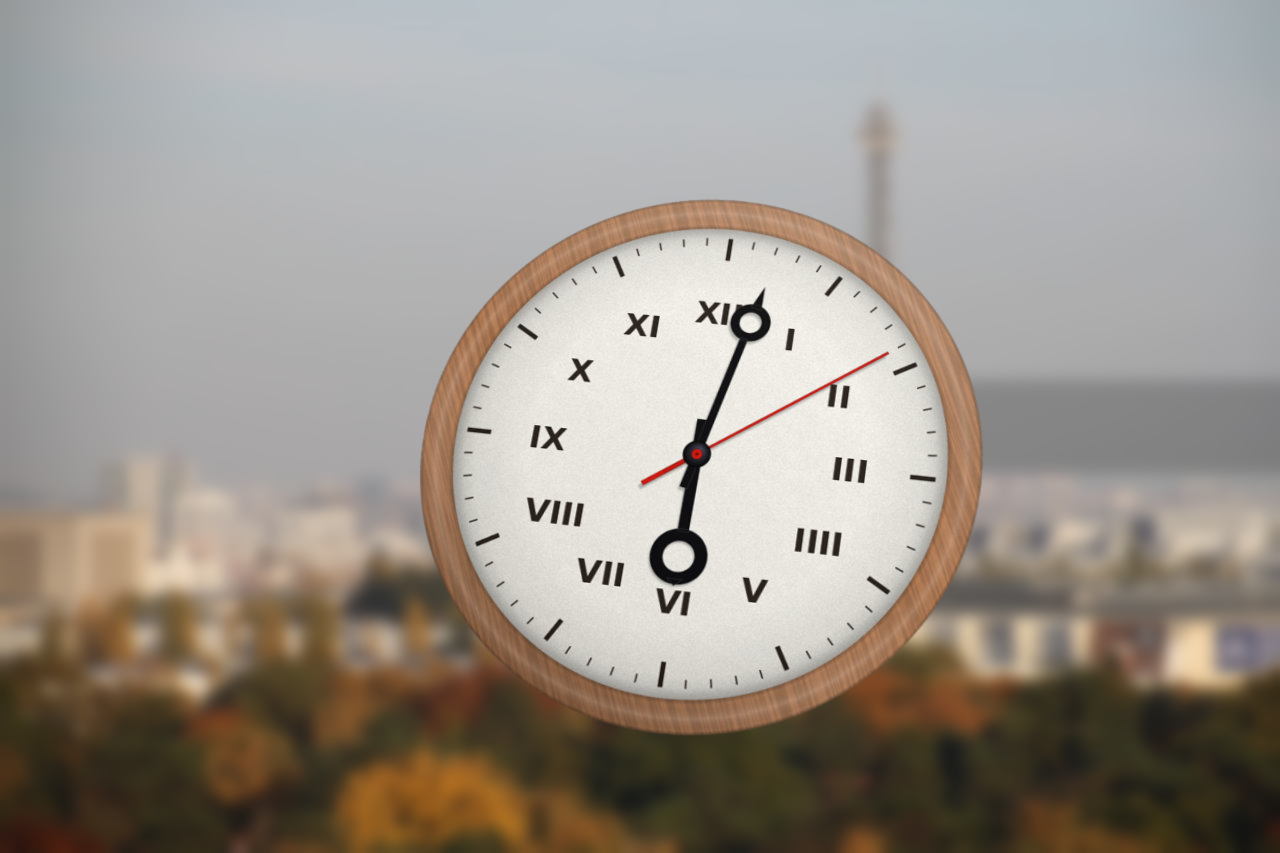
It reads 6.02.09
